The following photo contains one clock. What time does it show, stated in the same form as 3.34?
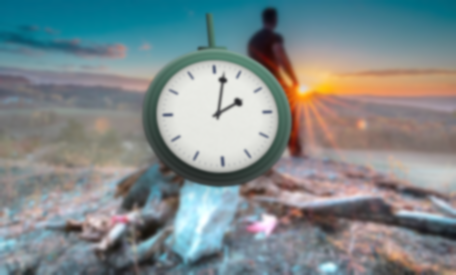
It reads 2.02
